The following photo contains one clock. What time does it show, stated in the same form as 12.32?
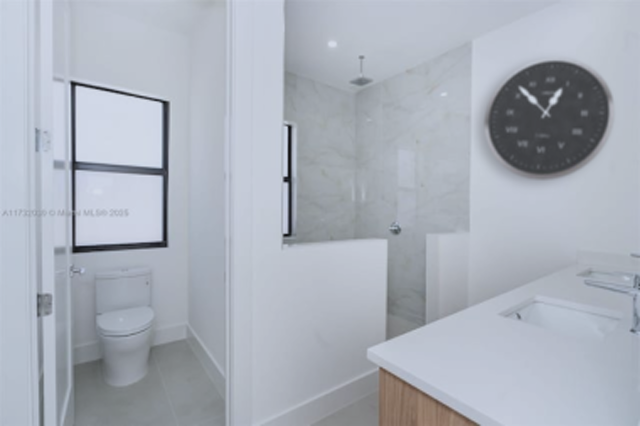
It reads 12.52
